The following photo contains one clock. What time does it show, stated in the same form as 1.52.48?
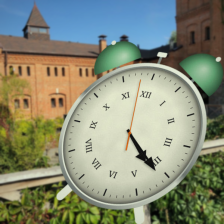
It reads 4.20.58
